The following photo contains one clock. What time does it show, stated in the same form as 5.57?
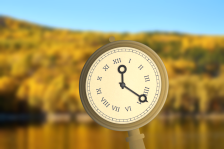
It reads 12.23
